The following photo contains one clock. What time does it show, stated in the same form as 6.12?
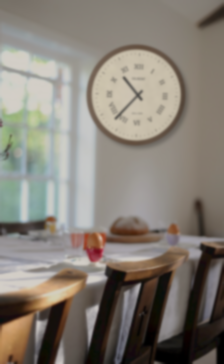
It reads 10.37
